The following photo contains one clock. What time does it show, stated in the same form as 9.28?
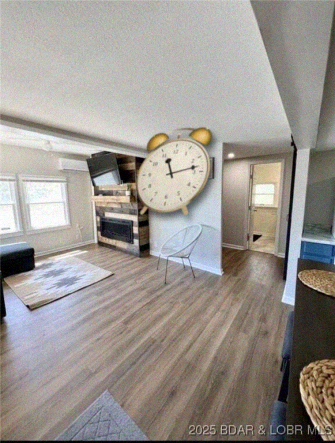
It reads 11.13
